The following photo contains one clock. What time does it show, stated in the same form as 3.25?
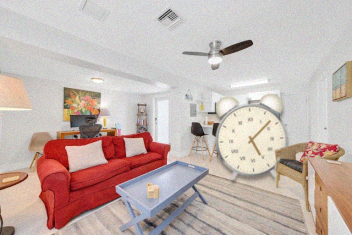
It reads 5.08
